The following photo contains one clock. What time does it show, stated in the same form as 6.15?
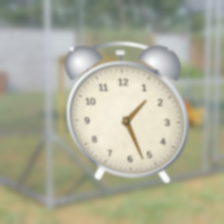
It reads 1.27
